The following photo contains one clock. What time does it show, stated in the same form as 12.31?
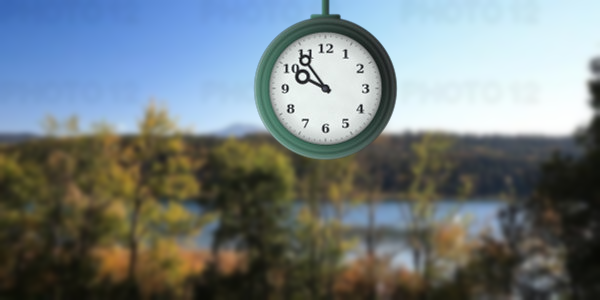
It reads 9.54
